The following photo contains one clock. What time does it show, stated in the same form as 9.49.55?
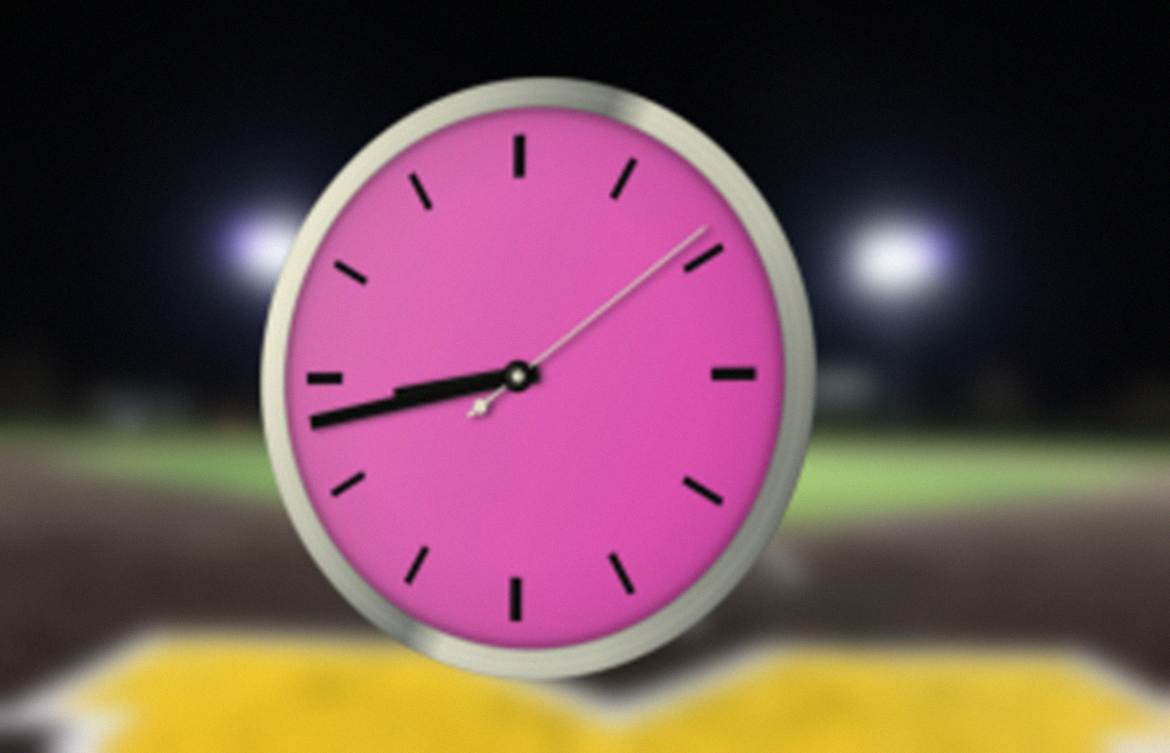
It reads 8.43.09
